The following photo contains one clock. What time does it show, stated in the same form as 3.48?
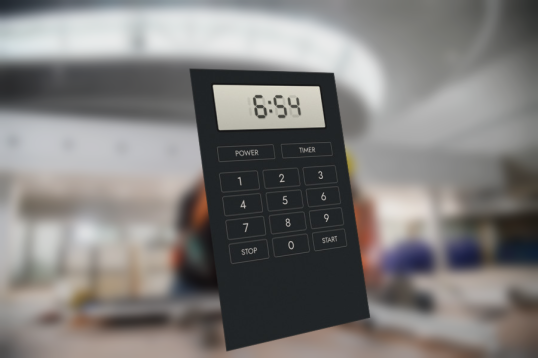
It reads 6.54
